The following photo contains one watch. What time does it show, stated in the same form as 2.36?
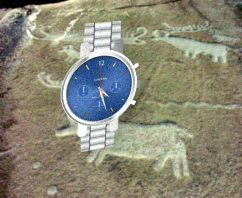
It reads 4.27
